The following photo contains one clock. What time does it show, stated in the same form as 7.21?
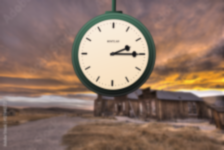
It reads 2.15
